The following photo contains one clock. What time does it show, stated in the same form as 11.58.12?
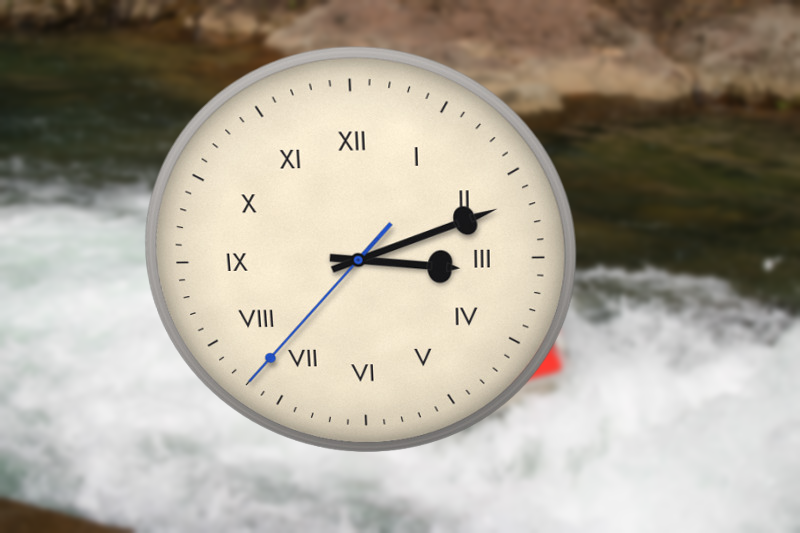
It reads 3.11.37
